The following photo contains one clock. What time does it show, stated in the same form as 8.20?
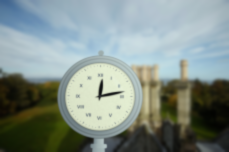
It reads 12.13
